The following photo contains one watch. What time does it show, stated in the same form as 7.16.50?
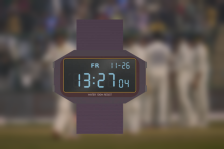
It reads 13.27.04
